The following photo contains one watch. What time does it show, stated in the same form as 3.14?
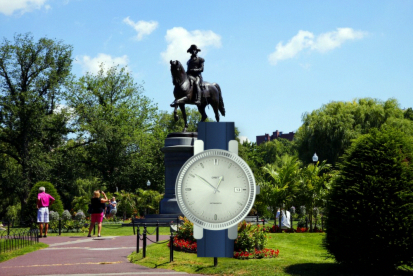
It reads 12.51
